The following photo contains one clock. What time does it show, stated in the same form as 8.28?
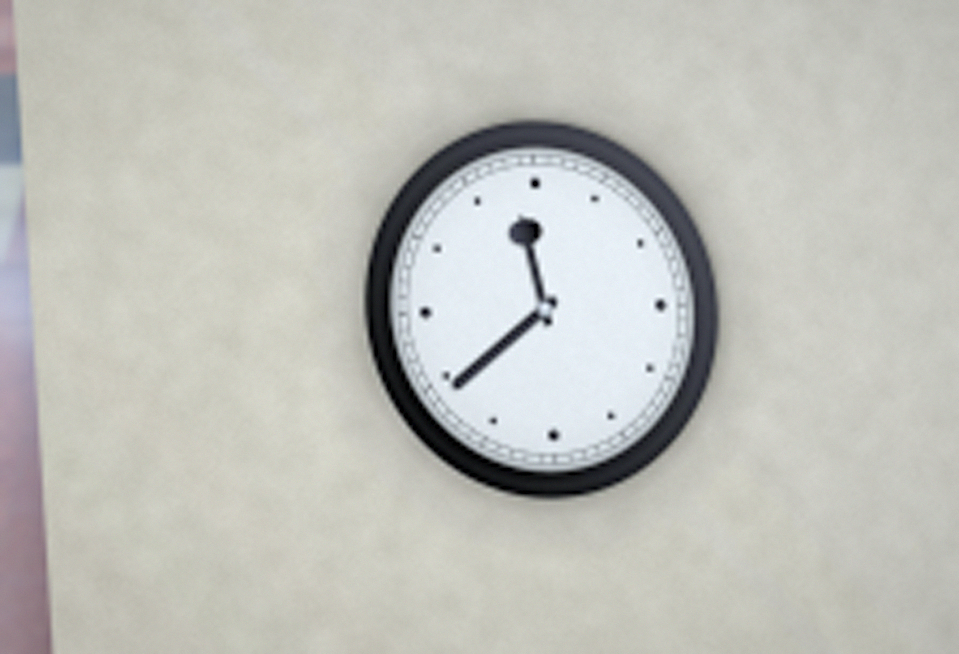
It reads 11.39
